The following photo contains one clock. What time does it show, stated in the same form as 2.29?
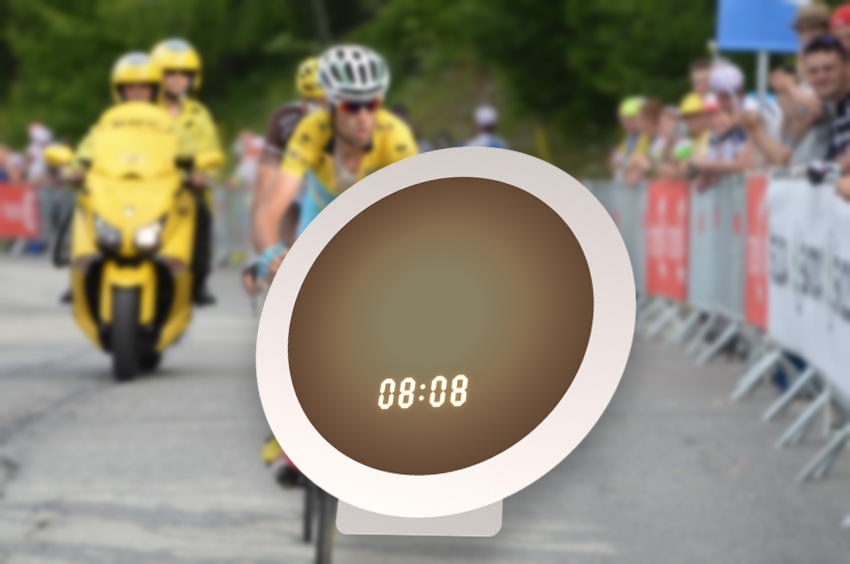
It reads 8.08
